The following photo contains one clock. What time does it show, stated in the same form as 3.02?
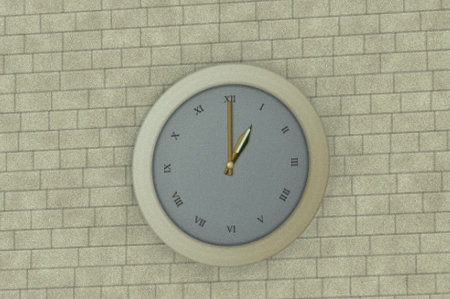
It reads 1.00
